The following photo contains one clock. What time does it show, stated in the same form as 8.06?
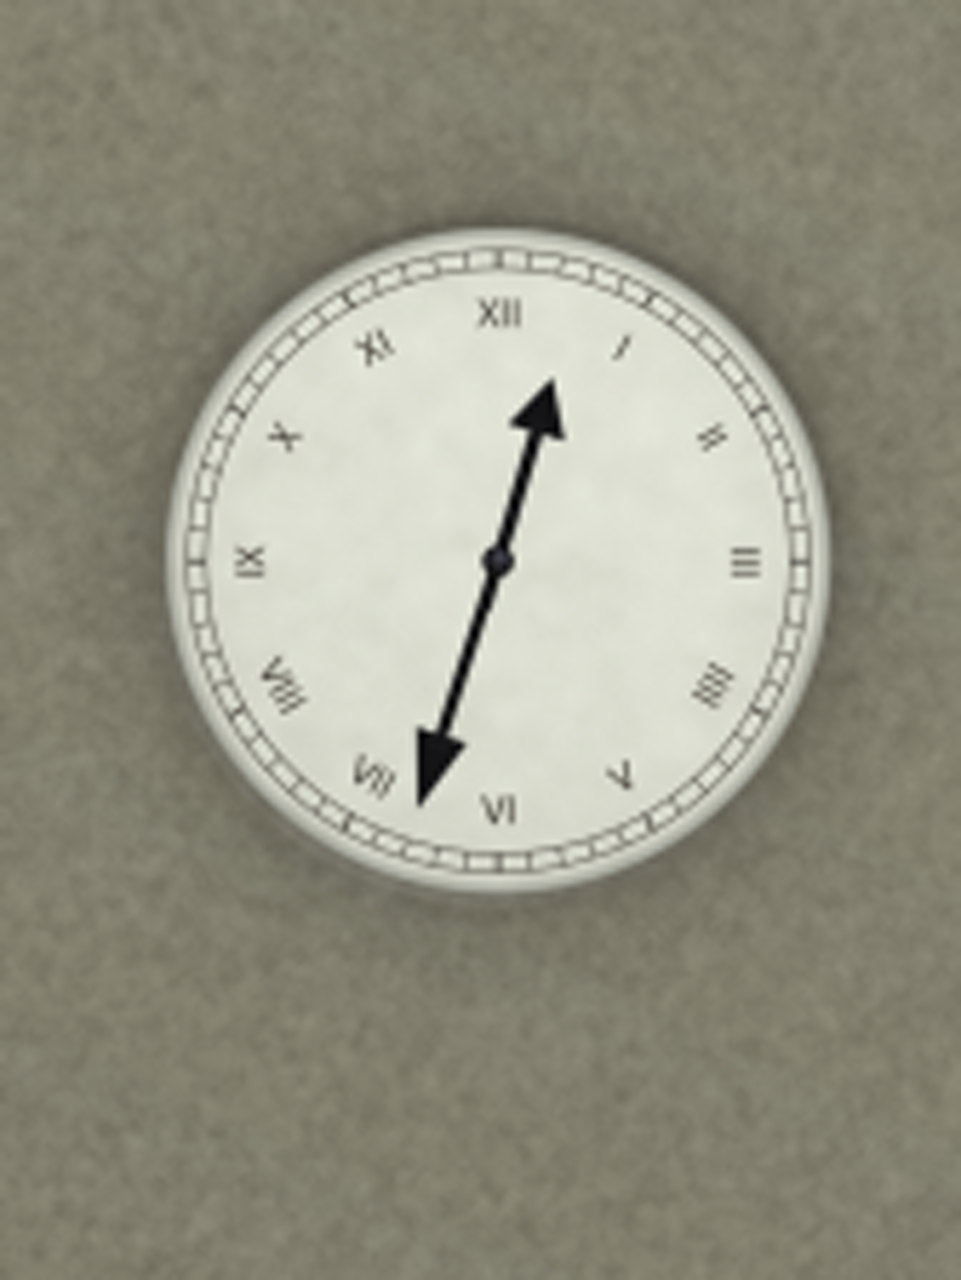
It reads 12.33
